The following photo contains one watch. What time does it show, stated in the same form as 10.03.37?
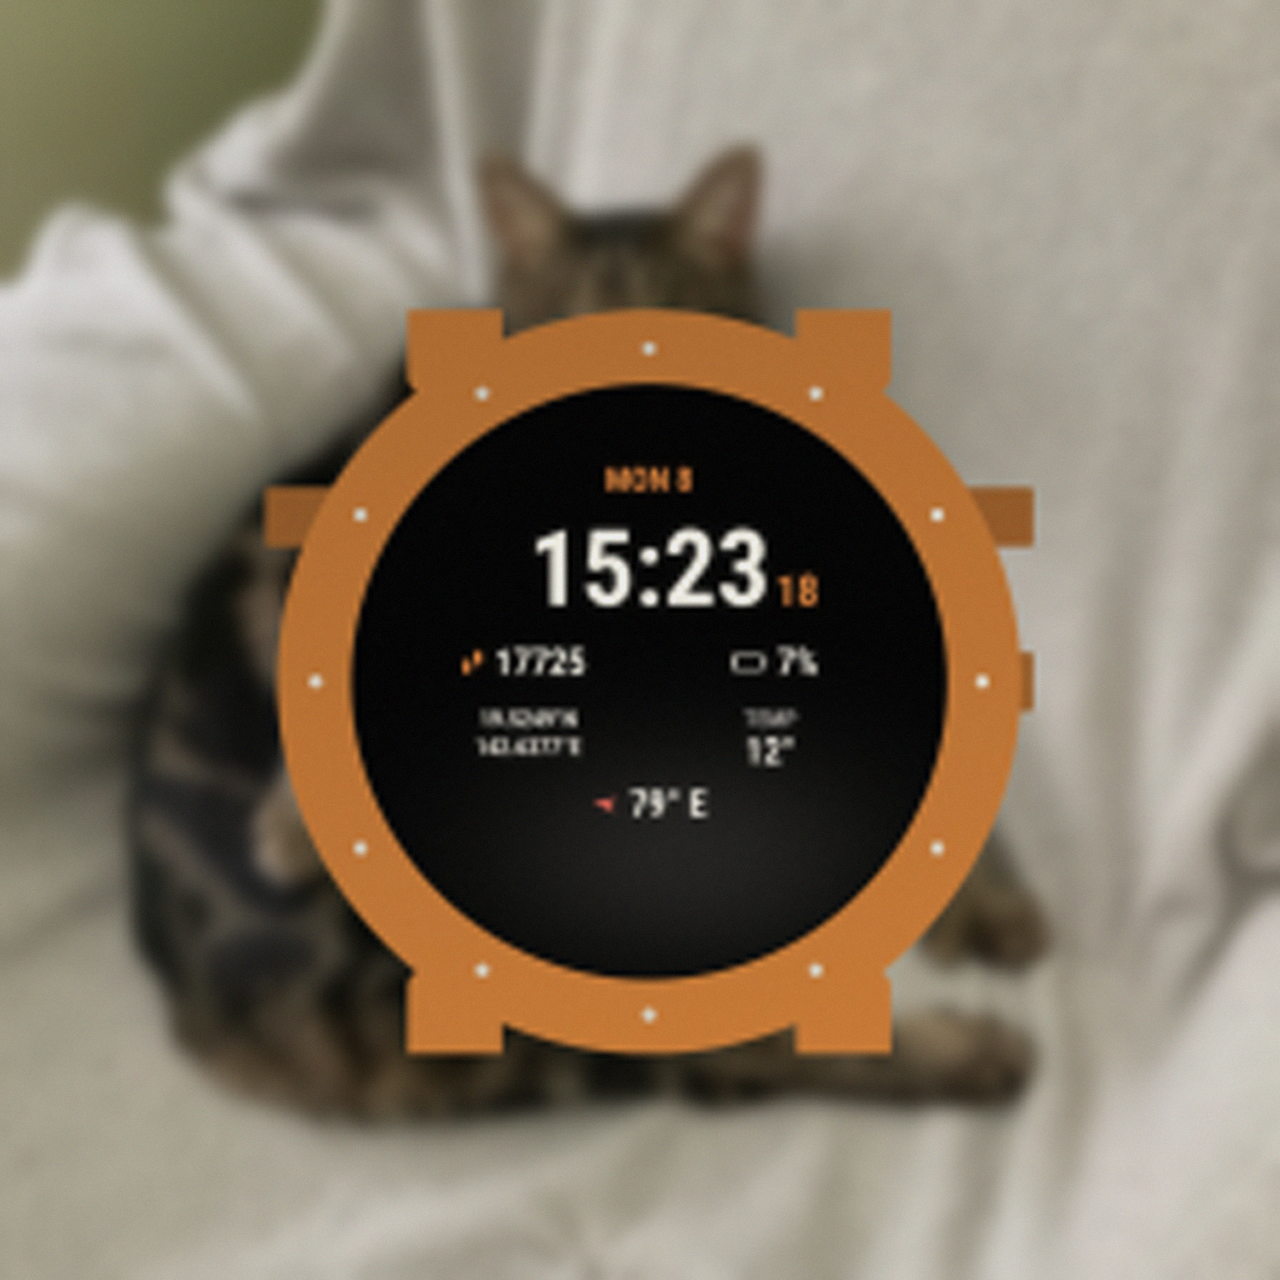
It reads 15.23.18
